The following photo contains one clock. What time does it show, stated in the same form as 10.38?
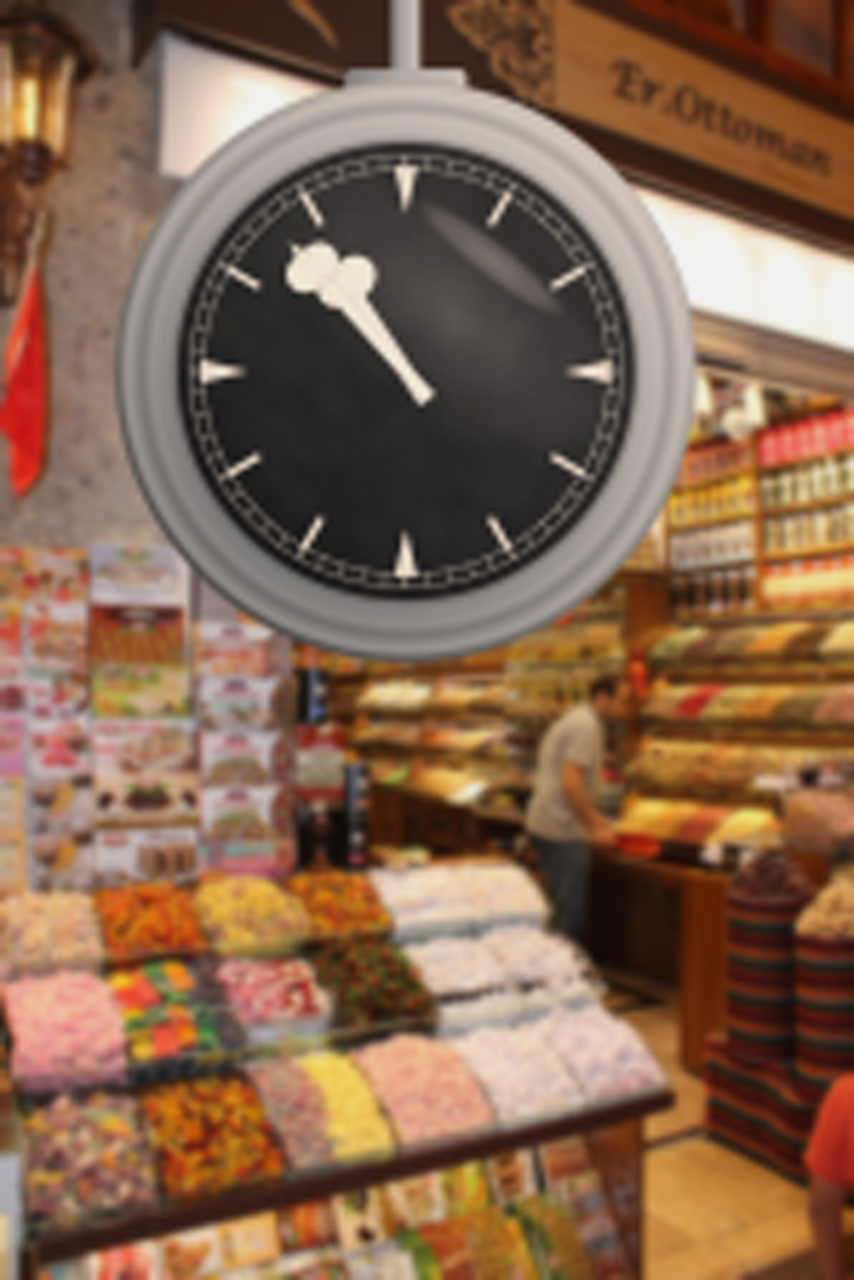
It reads 10.53
